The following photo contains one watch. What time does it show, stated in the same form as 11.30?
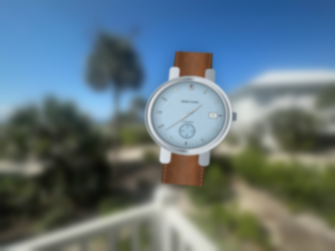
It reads 1.38
